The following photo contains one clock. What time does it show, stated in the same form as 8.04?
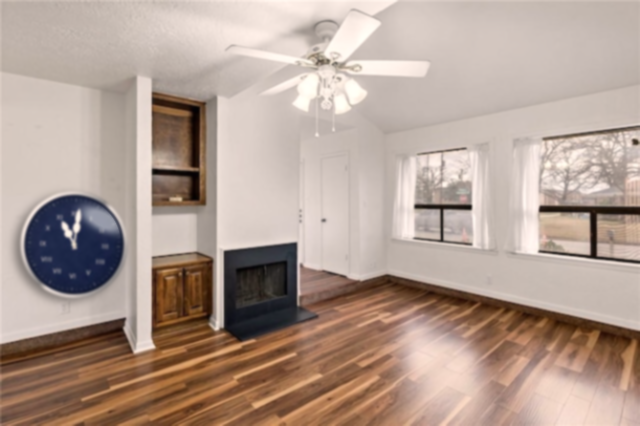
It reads 11.01
